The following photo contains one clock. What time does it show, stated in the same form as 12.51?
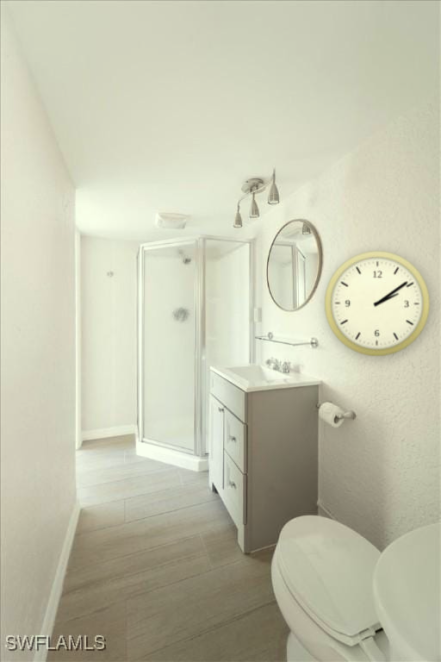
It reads 2.09
